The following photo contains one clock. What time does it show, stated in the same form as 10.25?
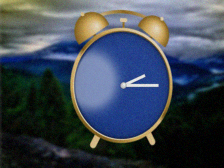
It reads 2.15
